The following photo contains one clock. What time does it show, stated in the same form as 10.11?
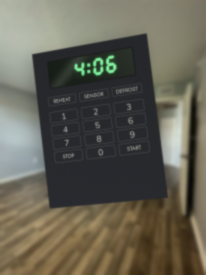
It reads 4.06
